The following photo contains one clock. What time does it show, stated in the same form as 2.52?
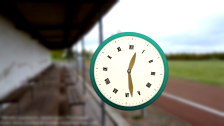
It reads 12.28
